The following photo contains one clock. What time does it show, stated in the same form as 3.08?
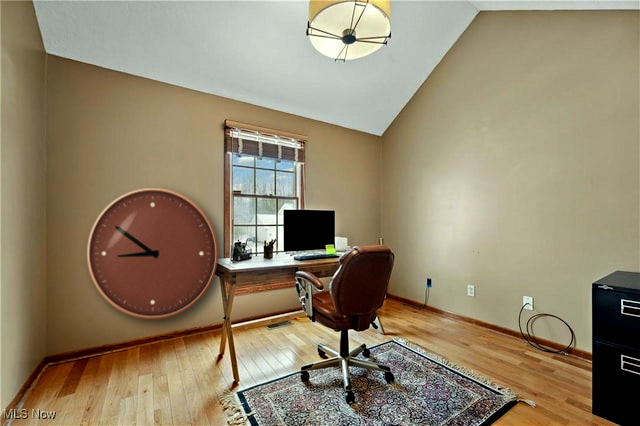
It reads 8.51
